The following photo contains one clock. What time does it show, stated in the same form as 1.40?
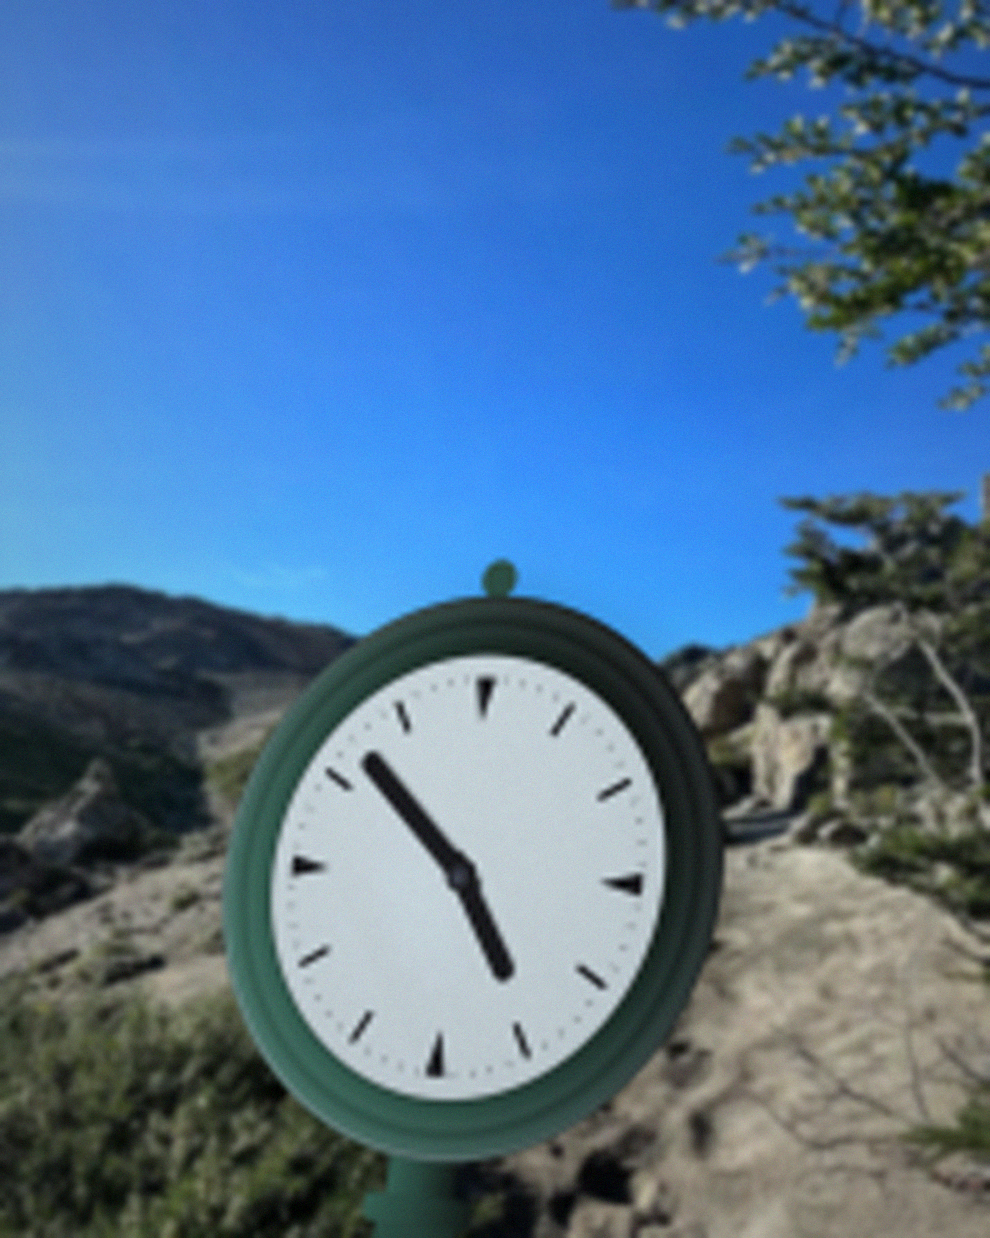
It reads 4.52
